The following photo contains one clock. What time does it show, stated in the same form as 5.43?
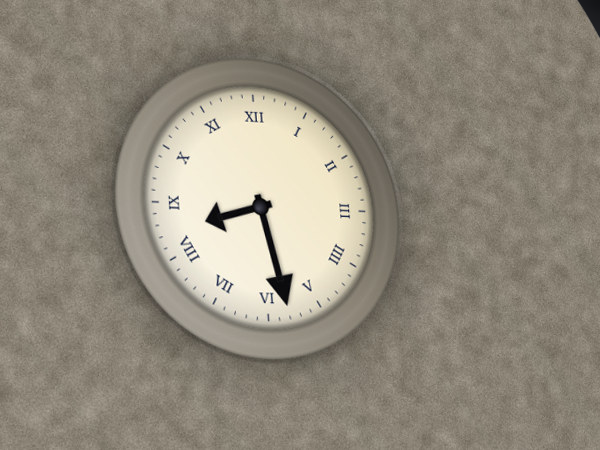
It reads 8.28
